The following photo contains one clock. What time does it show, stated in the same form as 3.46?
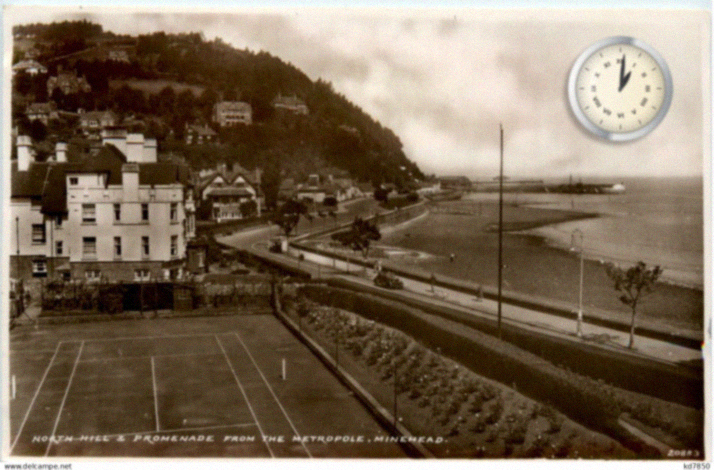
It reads 1.01
